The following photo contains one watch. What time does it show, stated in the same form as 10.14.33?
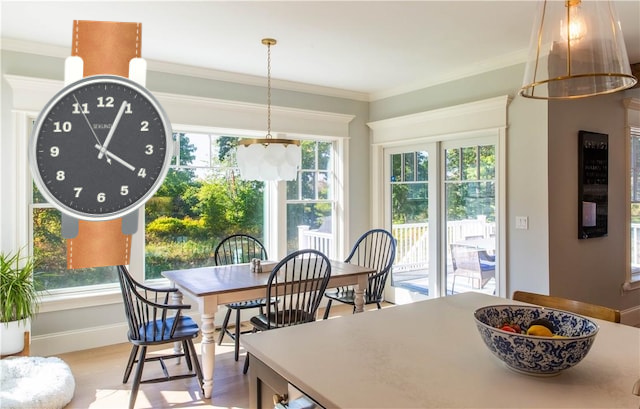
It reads 4.03.55
